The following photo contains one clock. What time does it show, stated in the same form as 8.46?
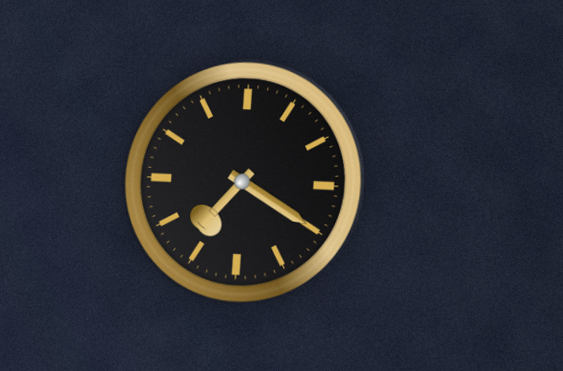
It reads 7.20
